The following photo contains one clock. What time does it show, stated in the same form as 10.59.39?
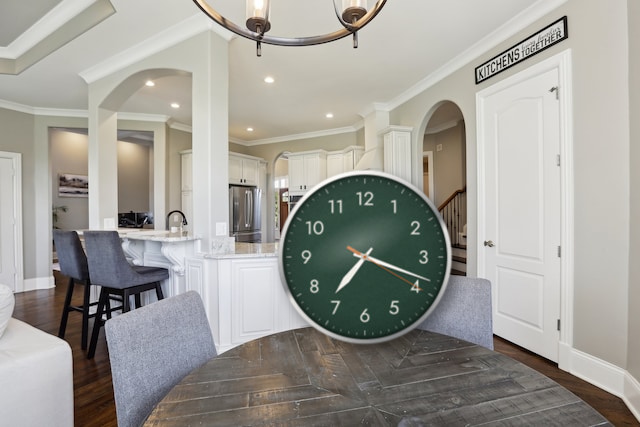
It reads 7.18.20
